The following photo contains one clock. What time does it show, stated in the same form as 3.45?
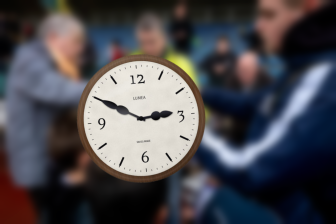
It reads 2.50
